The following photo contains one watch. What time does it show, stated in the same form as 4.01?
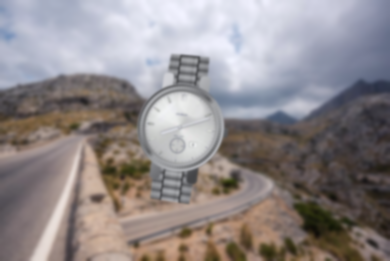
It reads 8.11
